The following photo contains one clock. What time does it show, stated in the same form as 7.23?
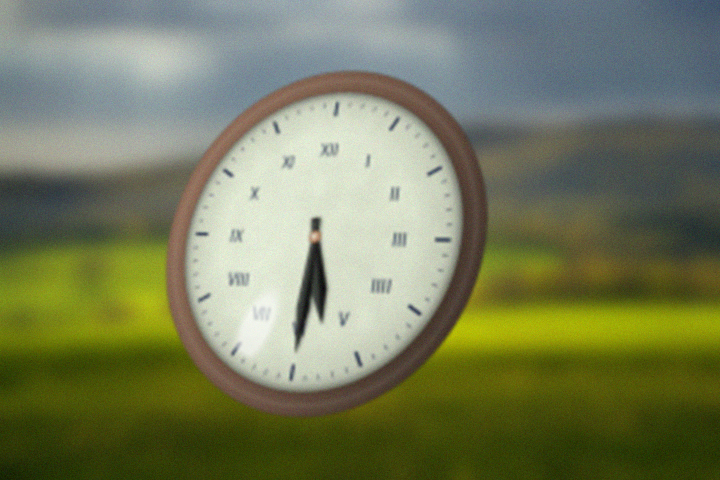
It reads 5.30
